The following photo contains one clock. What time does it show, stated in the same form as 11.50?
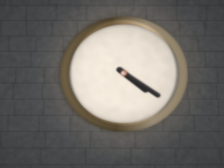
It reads 4.21
